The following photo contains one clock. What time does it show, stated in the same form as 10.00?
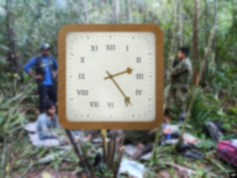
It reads 2.24
